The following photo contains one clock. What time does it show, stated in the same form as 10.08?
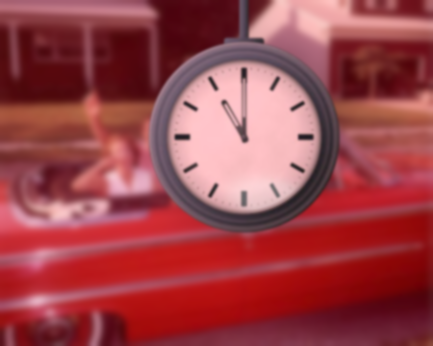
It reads 11.00
